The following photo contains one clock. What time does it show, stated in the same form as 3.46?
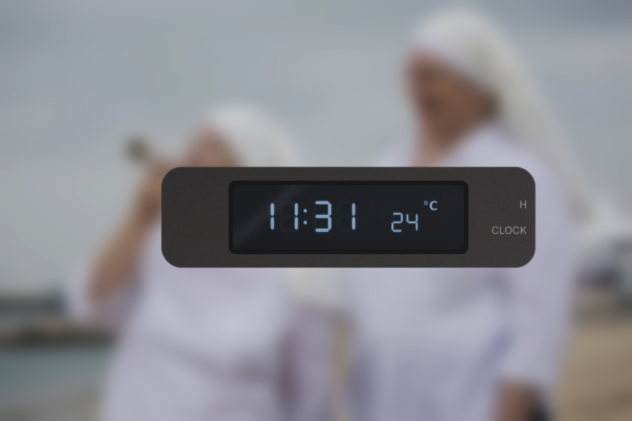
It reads 11.31
